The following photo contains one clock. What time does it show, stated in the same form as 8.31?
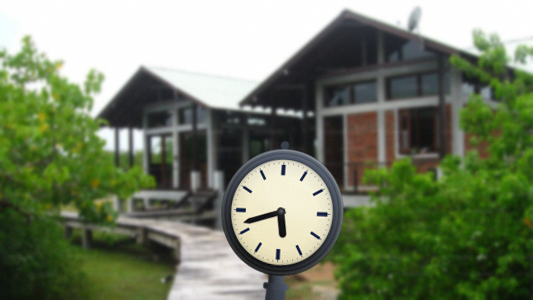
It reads 5.42
